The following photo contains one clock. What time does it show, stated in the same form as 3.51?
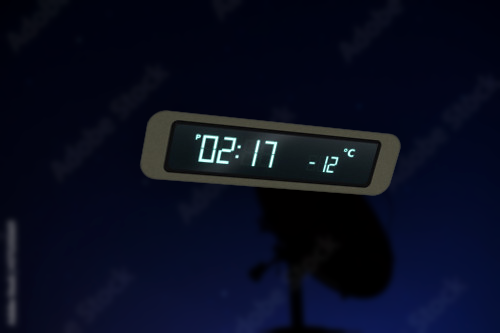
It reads 2.17
